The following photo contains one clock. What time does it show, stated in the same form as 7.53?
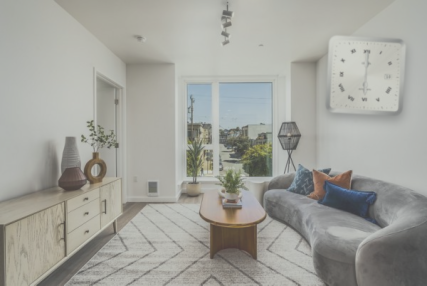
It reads 6.00
